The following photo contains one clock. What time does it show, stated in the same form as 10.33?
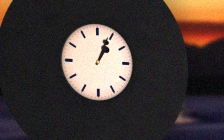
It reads 1.04
